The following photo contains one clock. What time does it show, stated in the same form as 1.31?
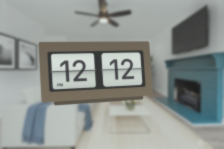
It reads 12.12
